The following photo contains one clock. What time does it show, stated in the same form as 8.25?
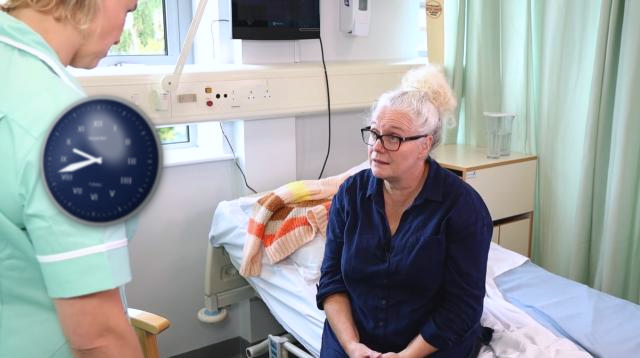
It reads 9.42
